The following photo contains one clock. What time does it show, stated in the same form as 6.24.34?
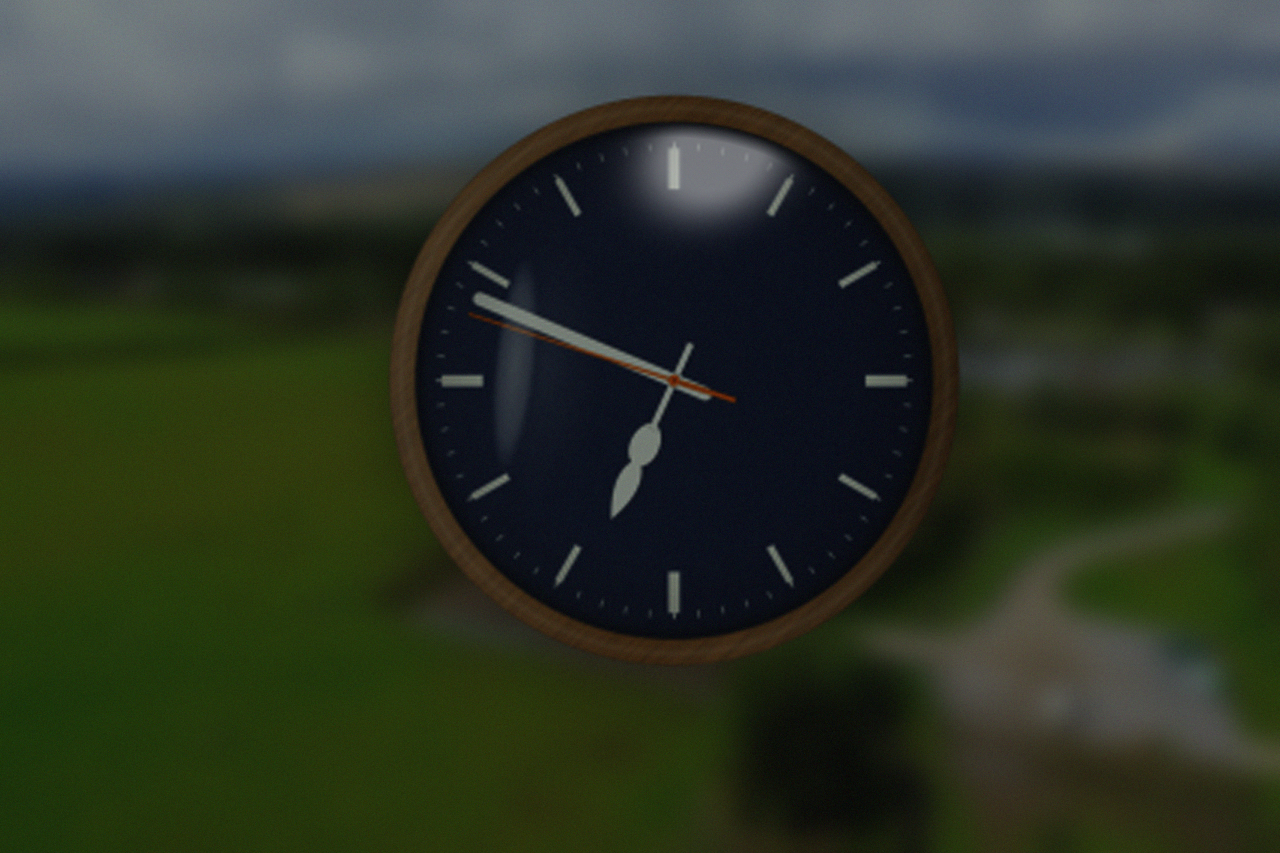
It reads 6.48.48
